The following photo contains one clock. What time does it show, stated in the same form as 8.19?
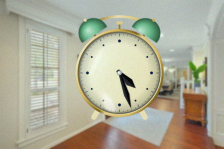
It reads 4.27
